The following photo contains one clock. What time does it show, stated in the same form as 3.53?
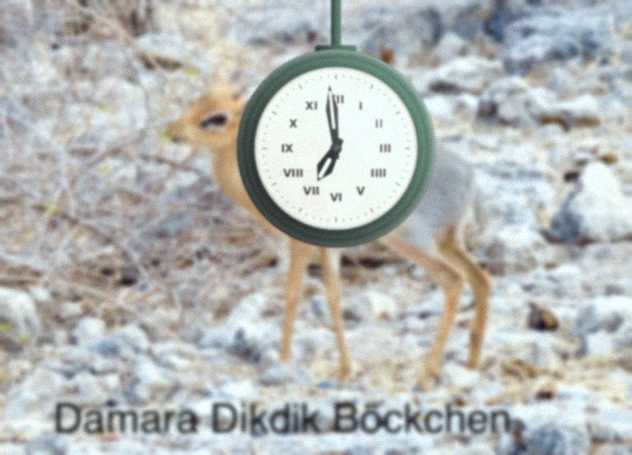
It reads 6.59
